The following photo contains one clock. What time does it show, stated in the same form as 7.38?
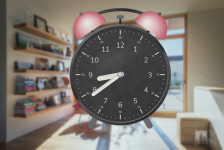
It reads 8.39
